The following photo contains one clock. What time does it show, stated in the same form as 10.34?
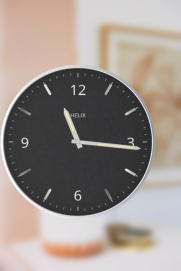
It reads 11.16
